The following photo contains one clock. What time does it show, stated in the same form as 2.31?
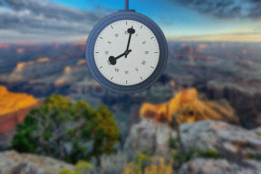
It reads 8.02
